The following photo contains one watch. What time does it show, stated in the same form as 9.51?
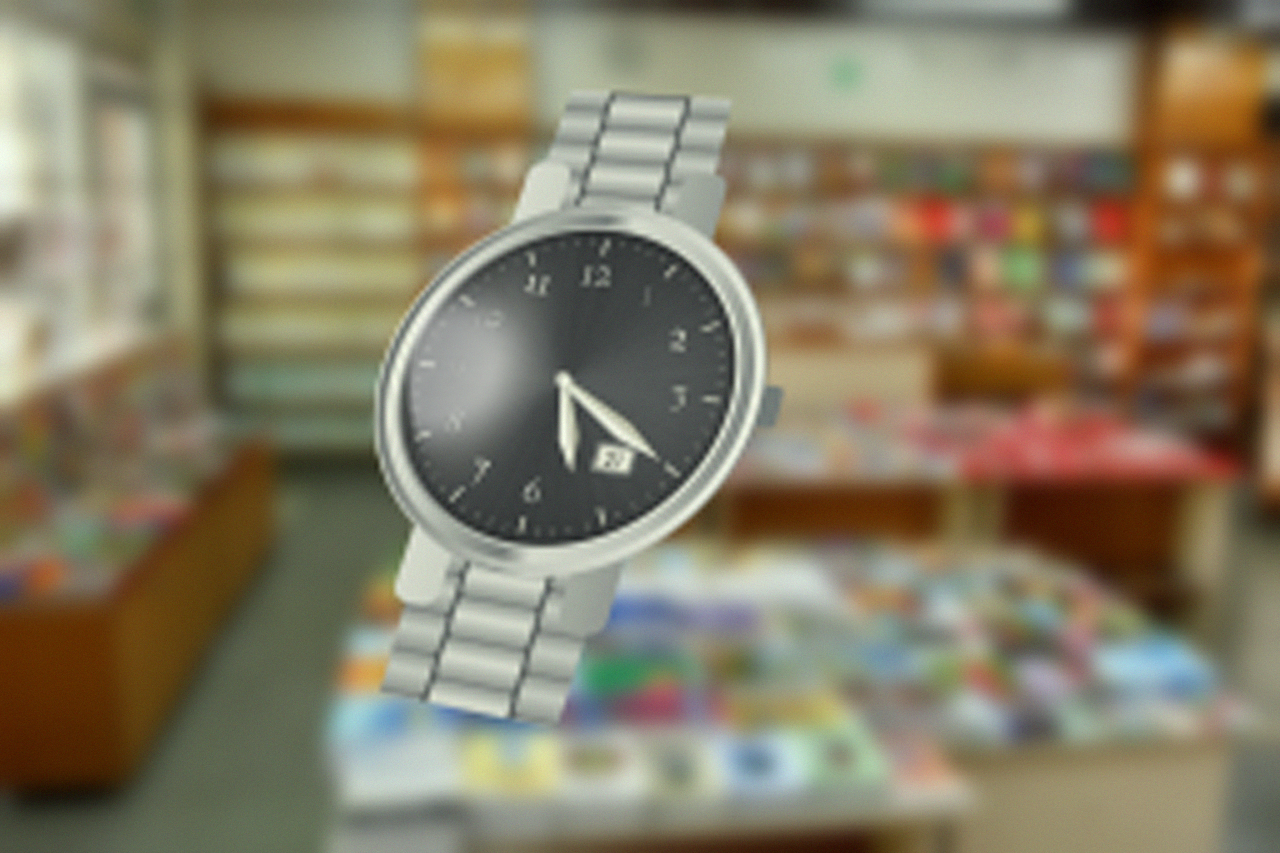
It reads 5.20
